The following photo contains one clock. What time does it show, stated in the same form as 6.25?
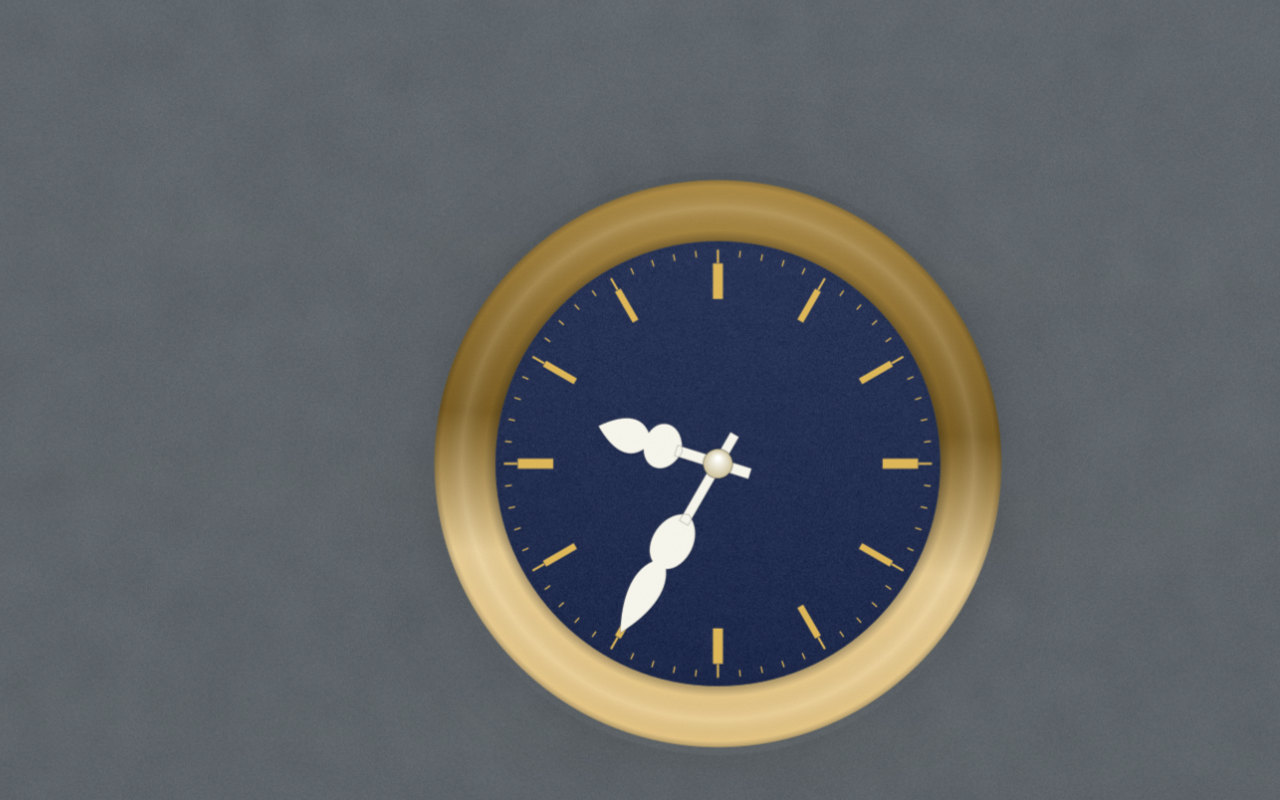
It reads 9.35
